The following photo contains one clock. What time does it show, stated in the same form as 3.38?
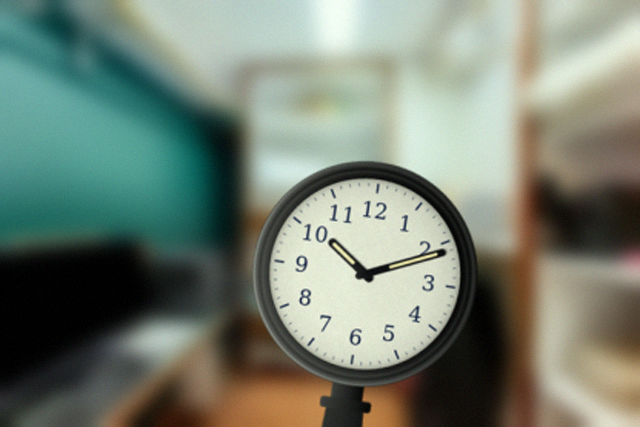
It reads 10.11
